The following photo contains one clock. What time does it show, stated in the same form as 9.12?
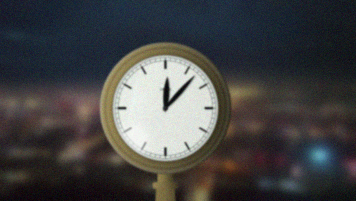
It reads 12.07
